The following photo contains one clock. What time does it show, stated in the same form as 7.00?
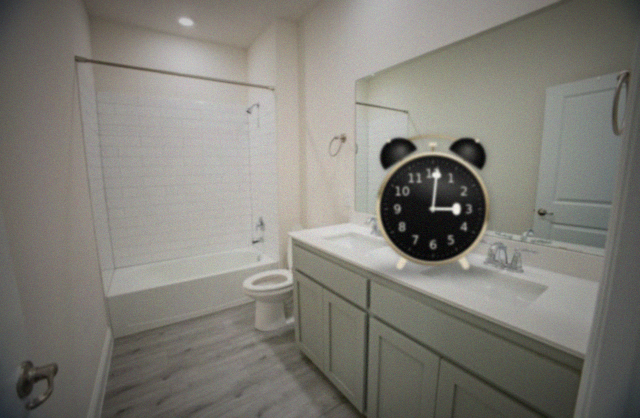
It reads 3.01
